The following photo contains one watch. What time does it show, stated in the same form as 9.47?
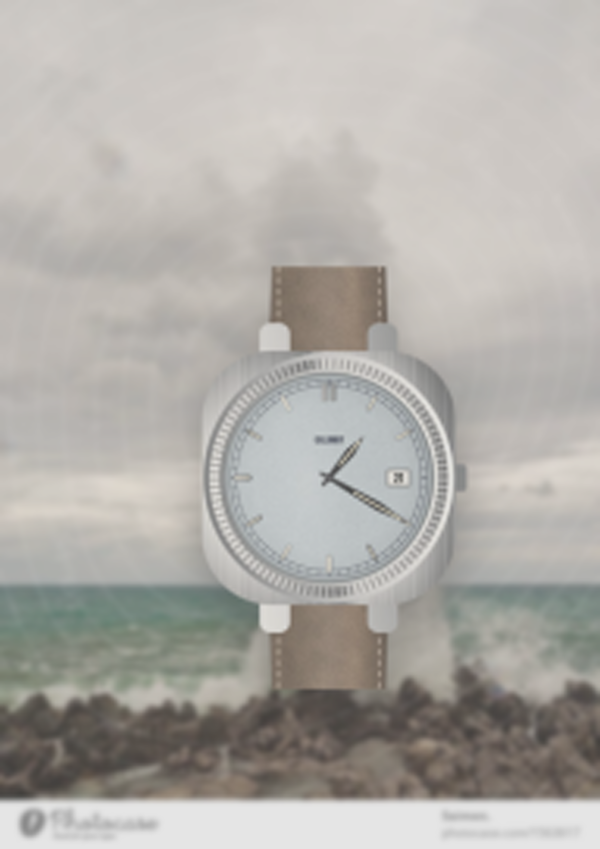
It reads 1.20
